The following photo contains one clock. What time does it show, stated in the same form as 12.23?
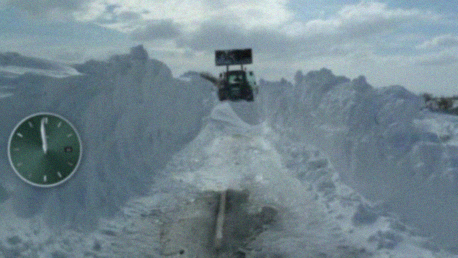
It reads 11.59
